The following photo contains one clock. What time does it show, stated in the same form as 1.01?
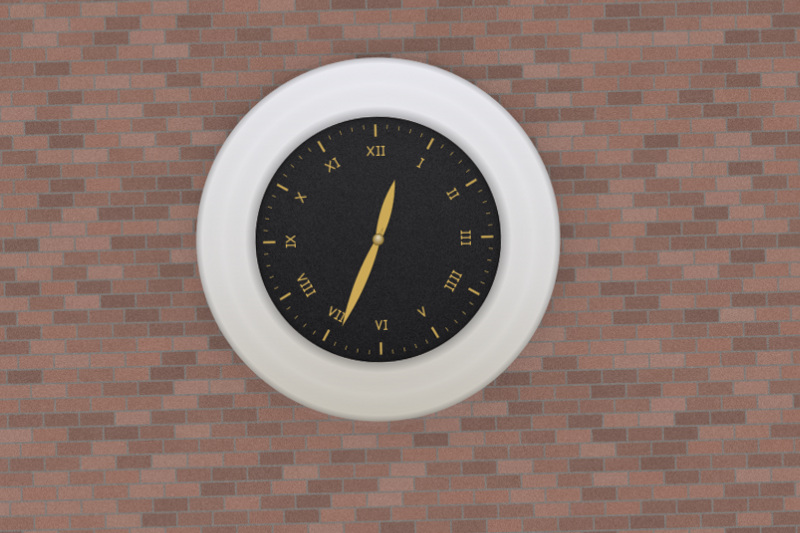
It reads 12.34
